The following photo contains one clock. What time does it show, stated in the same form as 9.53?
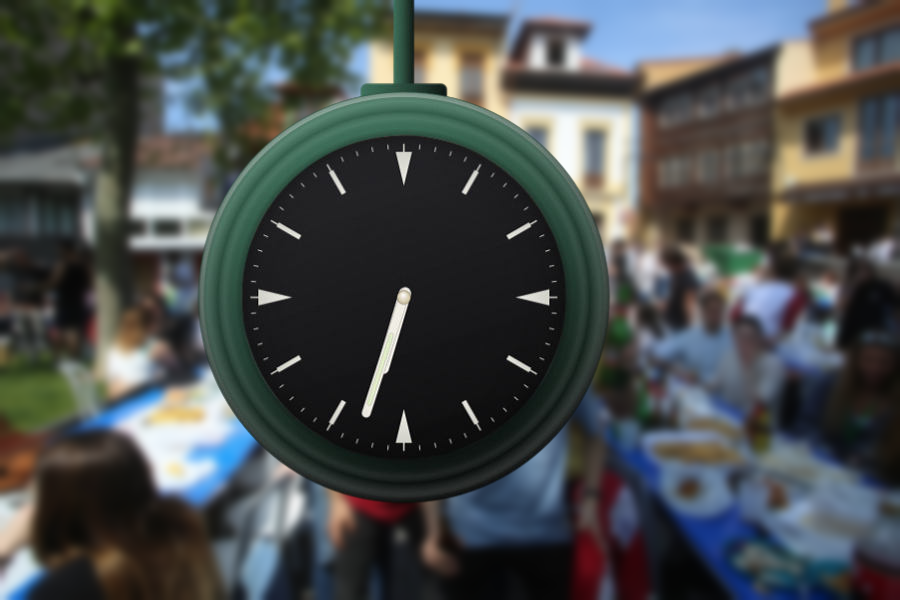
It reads 6.33
